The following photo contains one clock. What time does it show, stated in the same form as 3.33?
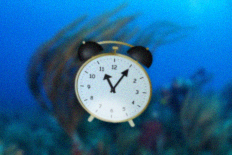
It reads 11.05
